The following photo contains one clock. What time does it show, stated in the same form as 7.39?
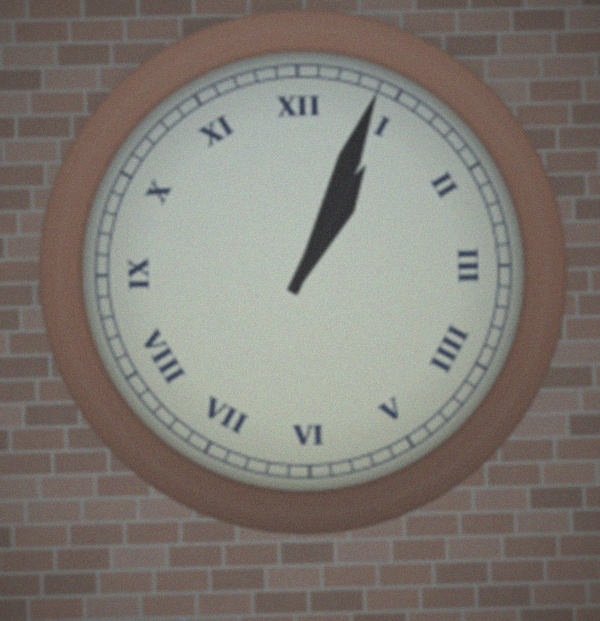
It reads 1.04
